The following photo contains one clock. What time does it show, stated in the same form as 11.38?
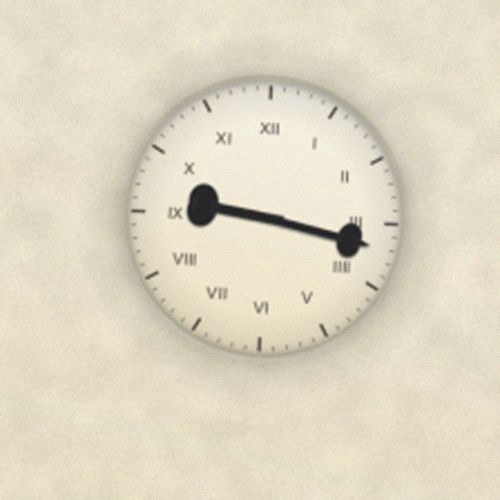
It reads 9.17
